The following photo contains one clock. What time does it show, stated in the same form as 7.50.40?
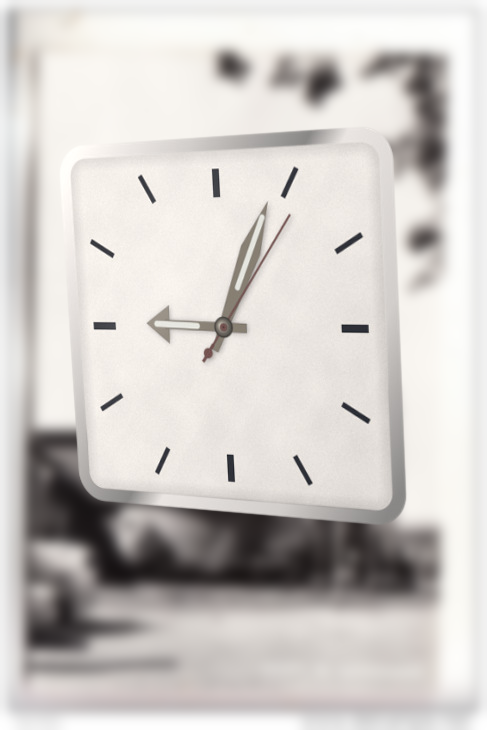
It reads 9.04.06
